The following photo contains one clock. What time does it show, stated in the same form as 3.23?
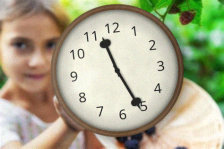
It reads 11.26
